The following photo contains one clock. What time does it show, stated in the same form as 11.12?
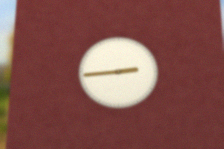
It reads 2.44
